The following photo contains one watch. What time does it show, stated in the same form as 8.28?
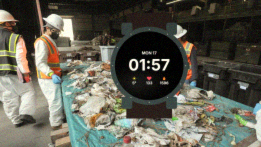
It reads 1.57
